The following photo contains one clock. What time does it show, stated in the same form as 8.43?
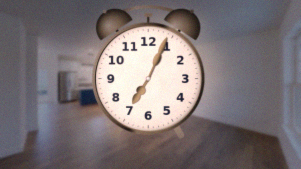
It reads 7.04
